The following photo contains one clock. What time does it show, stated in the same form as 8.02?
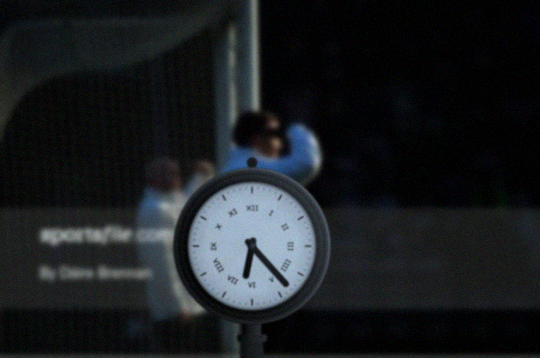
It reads 6.23
